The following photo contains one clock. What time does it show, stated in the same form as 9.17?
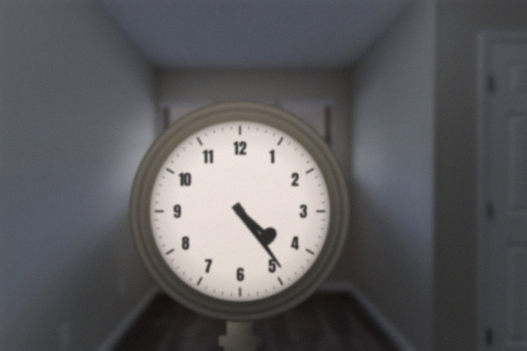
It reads 4.24
